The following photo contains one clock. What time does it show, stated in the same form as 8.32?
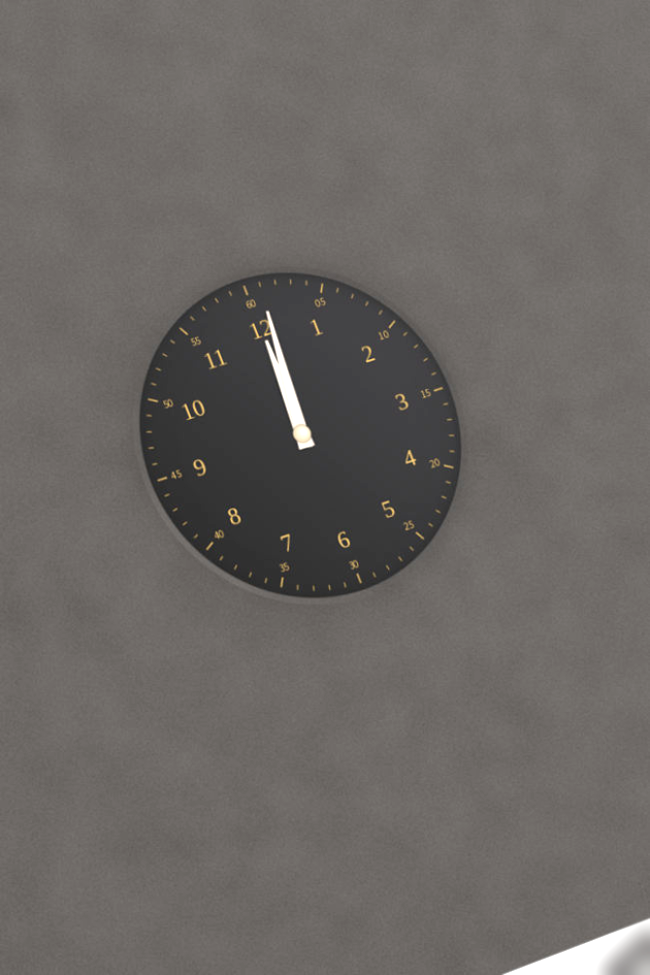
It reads 12.01
